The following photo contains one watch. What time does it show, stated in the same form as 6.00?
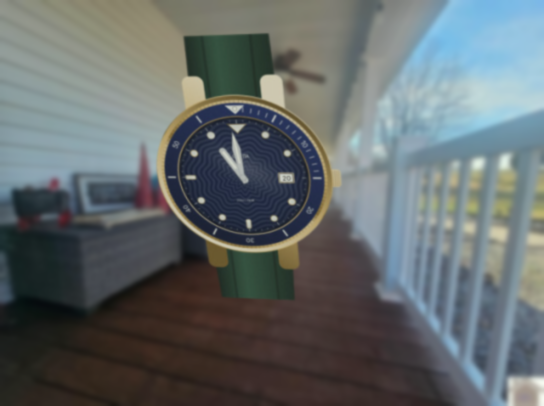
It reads 10.59
